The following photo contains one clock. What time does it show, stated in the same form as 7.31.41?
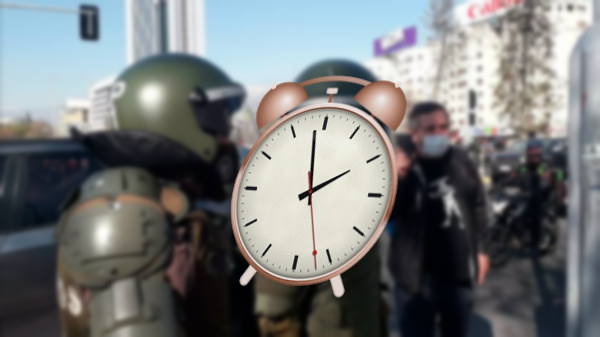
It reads 1.58.27
